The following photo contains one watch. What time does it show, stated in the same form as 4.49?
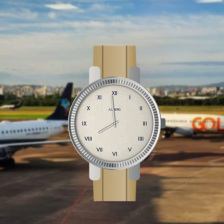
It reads 7.59
